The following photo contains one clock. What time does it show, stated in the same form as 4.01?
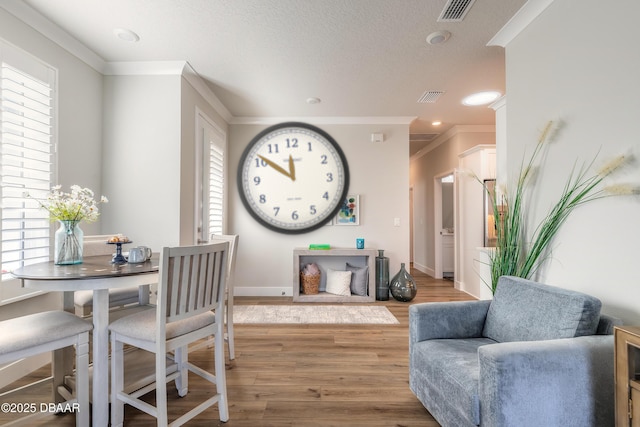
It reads 11.51
